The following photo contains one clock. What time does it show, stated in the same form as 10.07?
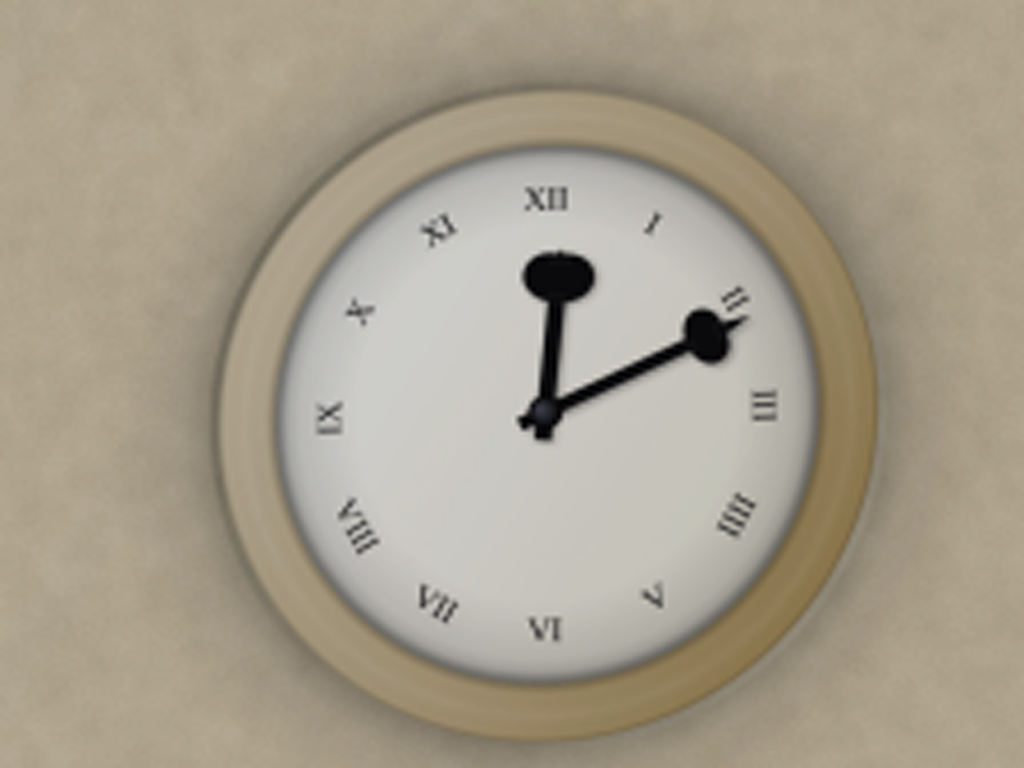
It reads 12.11
